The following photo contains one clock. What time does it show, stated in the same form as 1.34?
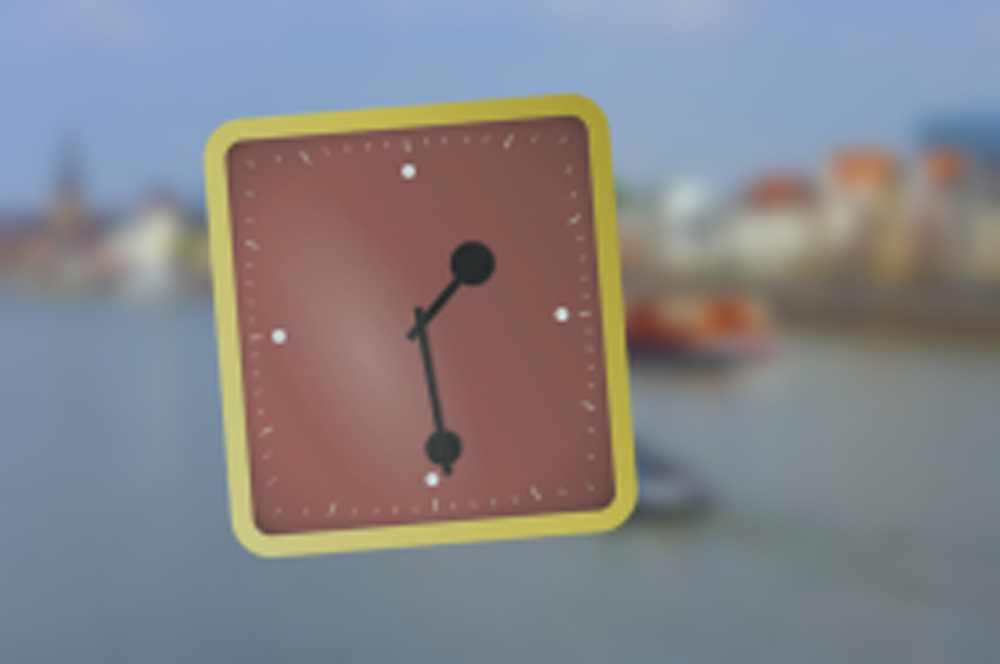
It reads 1.29
